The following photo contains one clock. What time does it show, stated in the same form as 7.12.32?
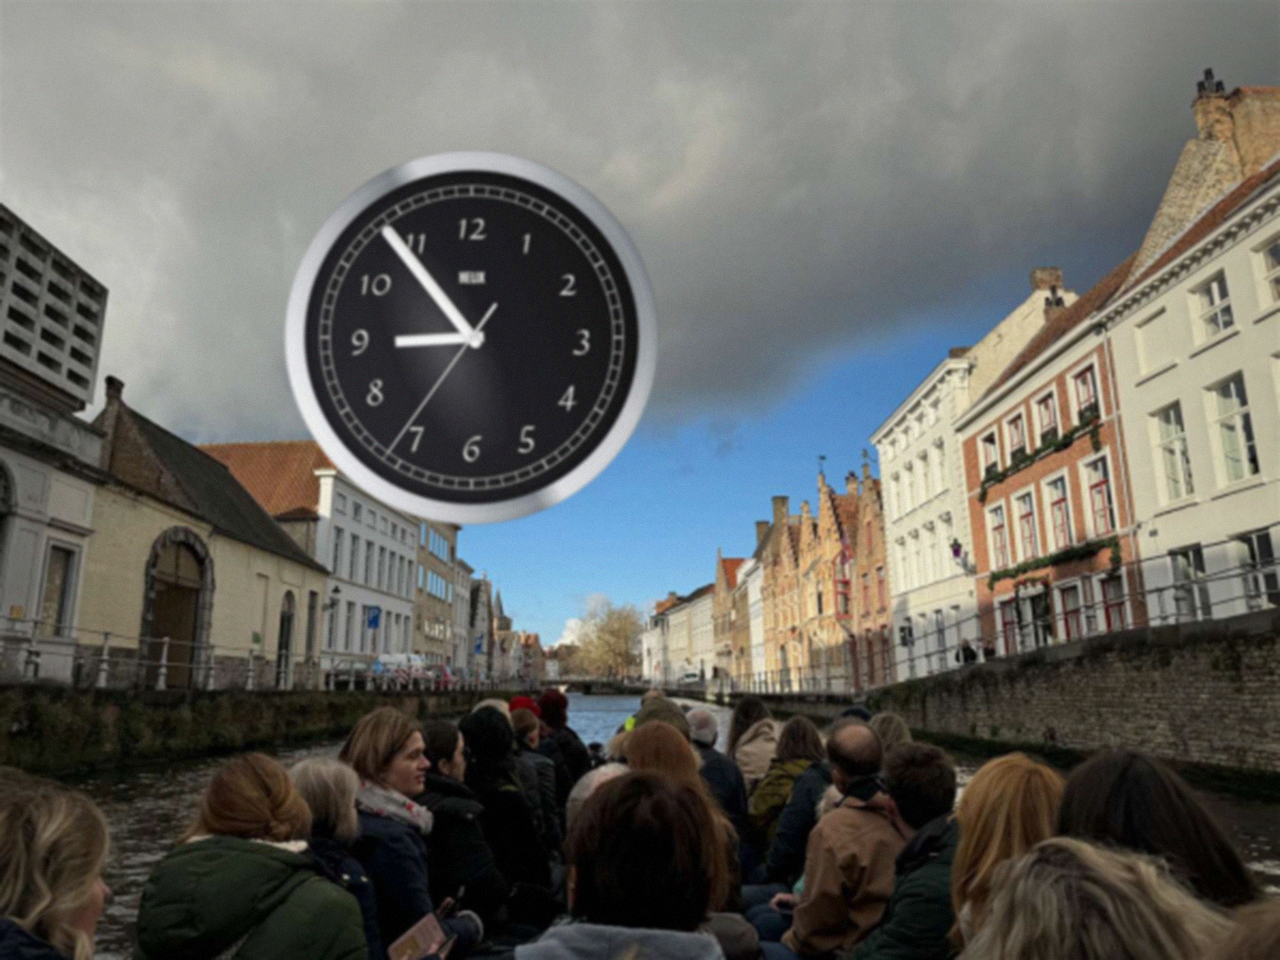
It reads 8.53.36
